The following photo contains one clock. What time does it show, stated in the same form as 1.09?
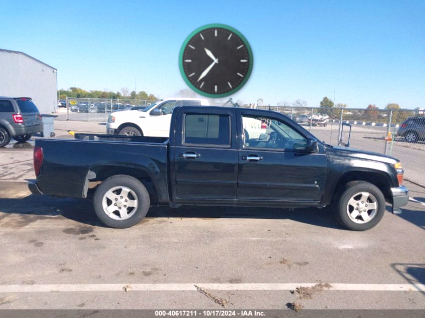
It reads 10.37
